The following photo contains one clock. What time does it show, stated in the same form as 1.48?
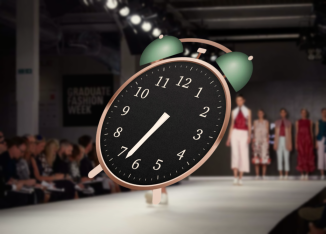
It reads 6.33
